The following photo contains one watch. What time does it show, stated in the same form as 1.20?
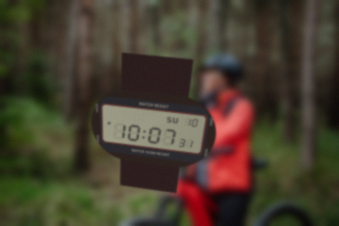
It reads 10.07
